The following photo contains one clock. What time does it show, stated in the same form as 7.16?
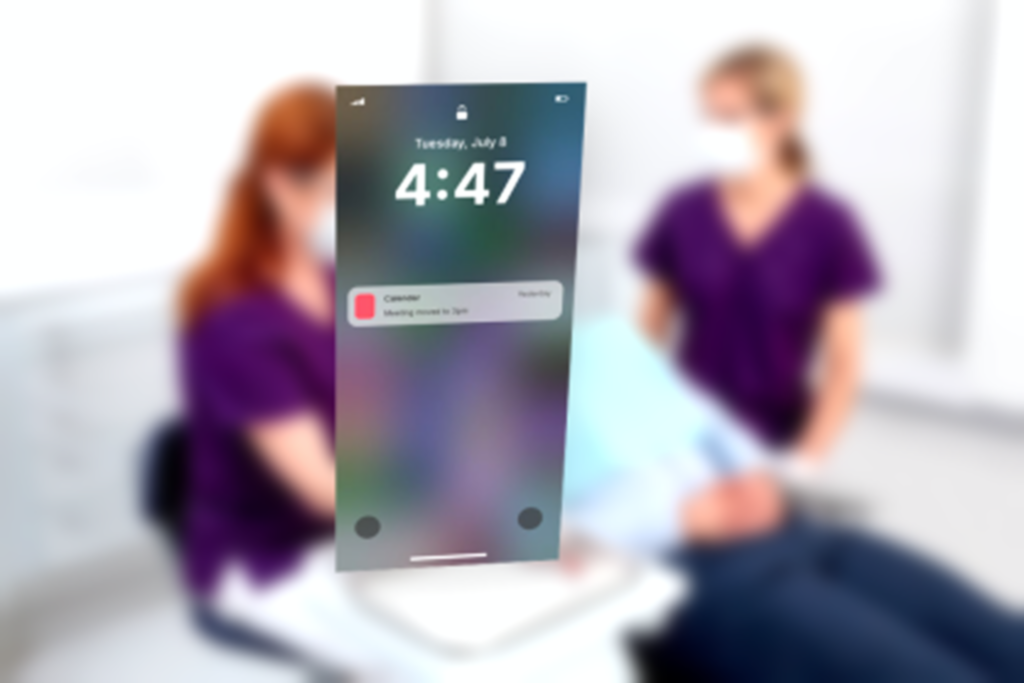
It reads 4.47
